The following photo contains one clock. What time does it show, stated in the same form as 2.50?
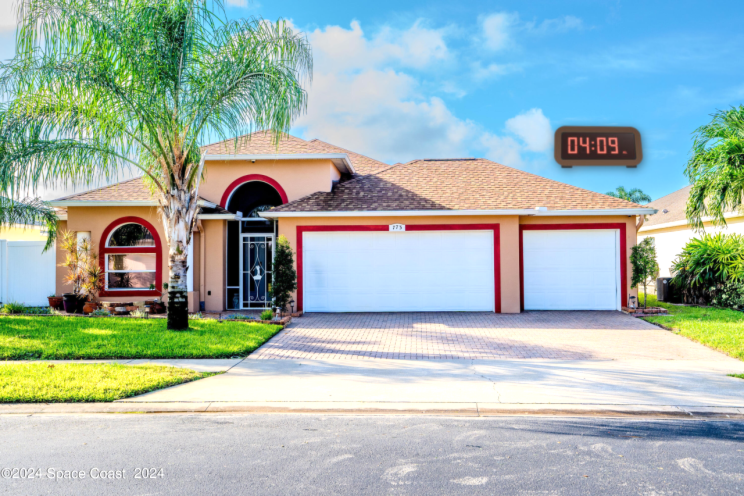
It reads 4.09
